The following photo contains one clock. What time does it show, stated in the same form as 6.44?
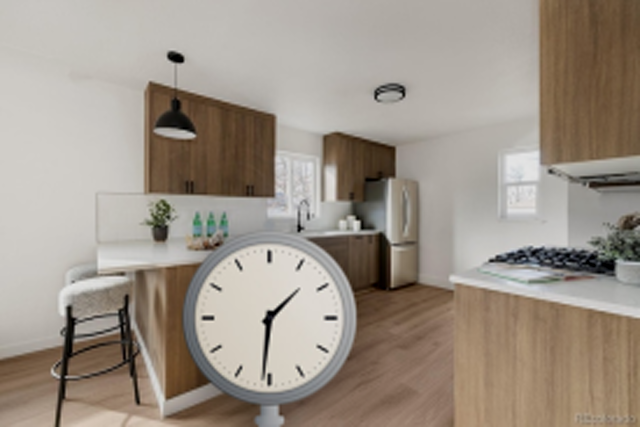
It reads 1.31
